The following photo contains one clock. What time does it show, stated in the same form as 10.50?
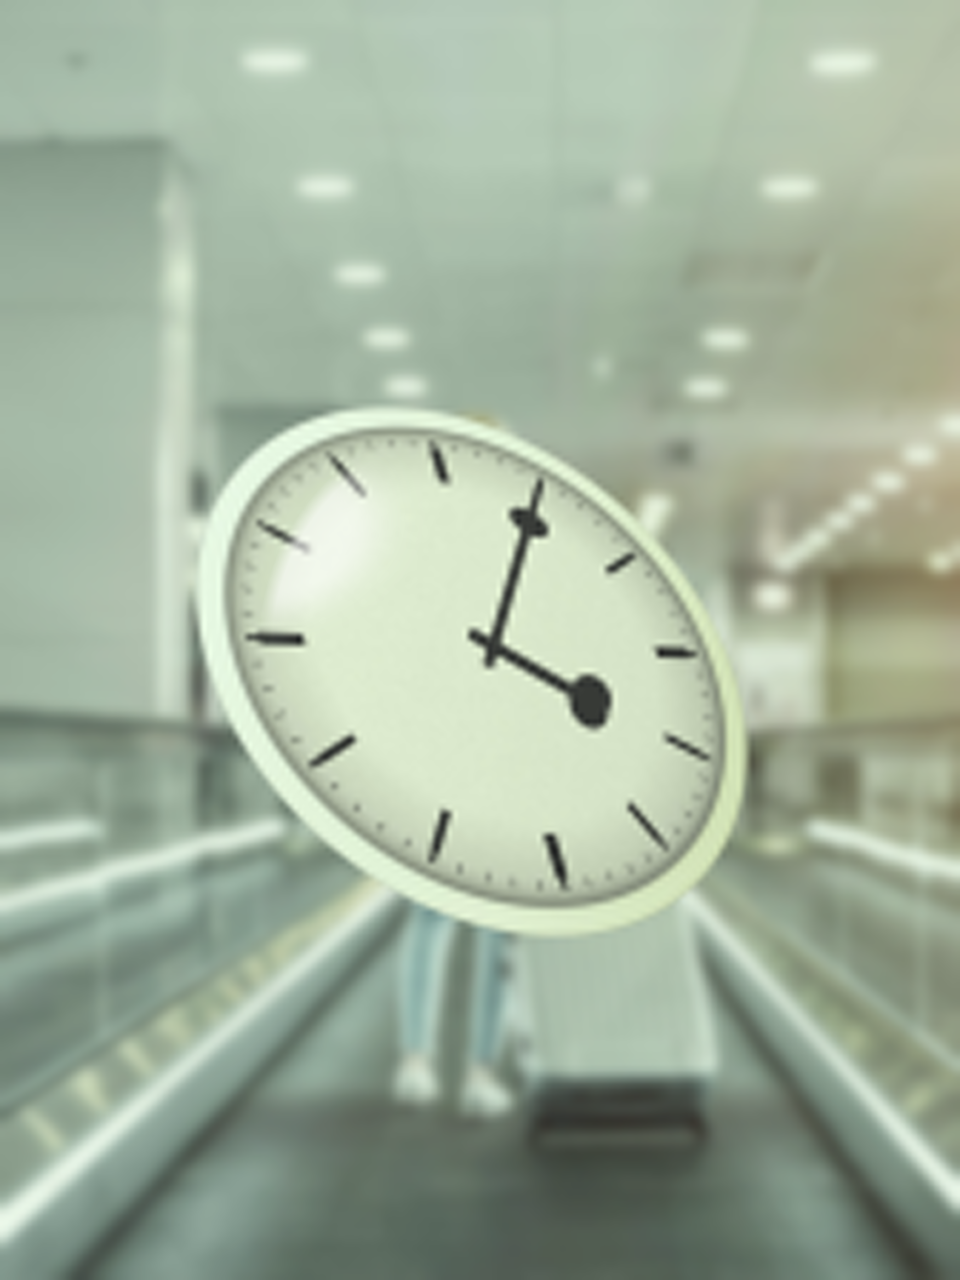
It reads 4.05
